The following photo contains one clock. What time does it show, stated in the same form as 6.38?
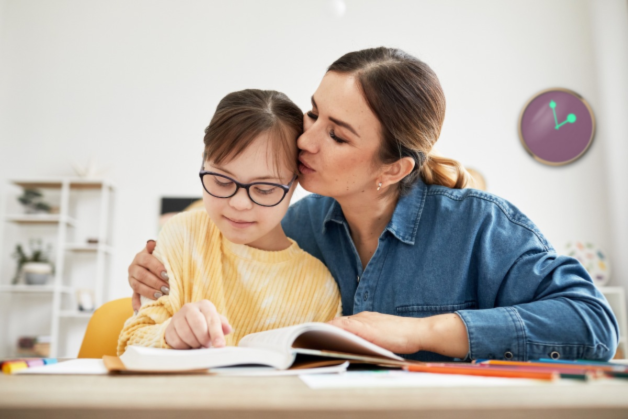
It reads 1.58
